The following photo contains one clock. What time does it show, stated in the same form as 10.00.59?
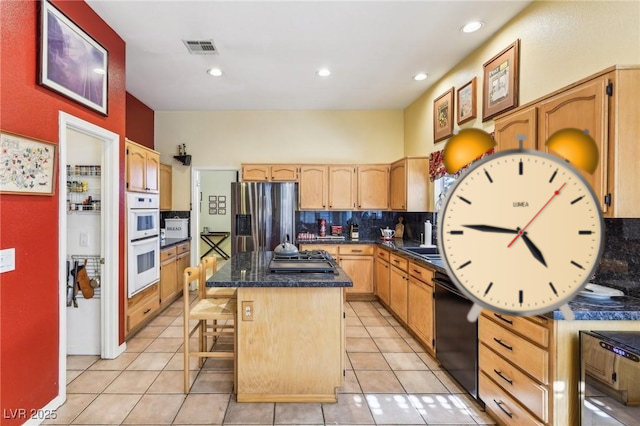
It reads 4.46.07
